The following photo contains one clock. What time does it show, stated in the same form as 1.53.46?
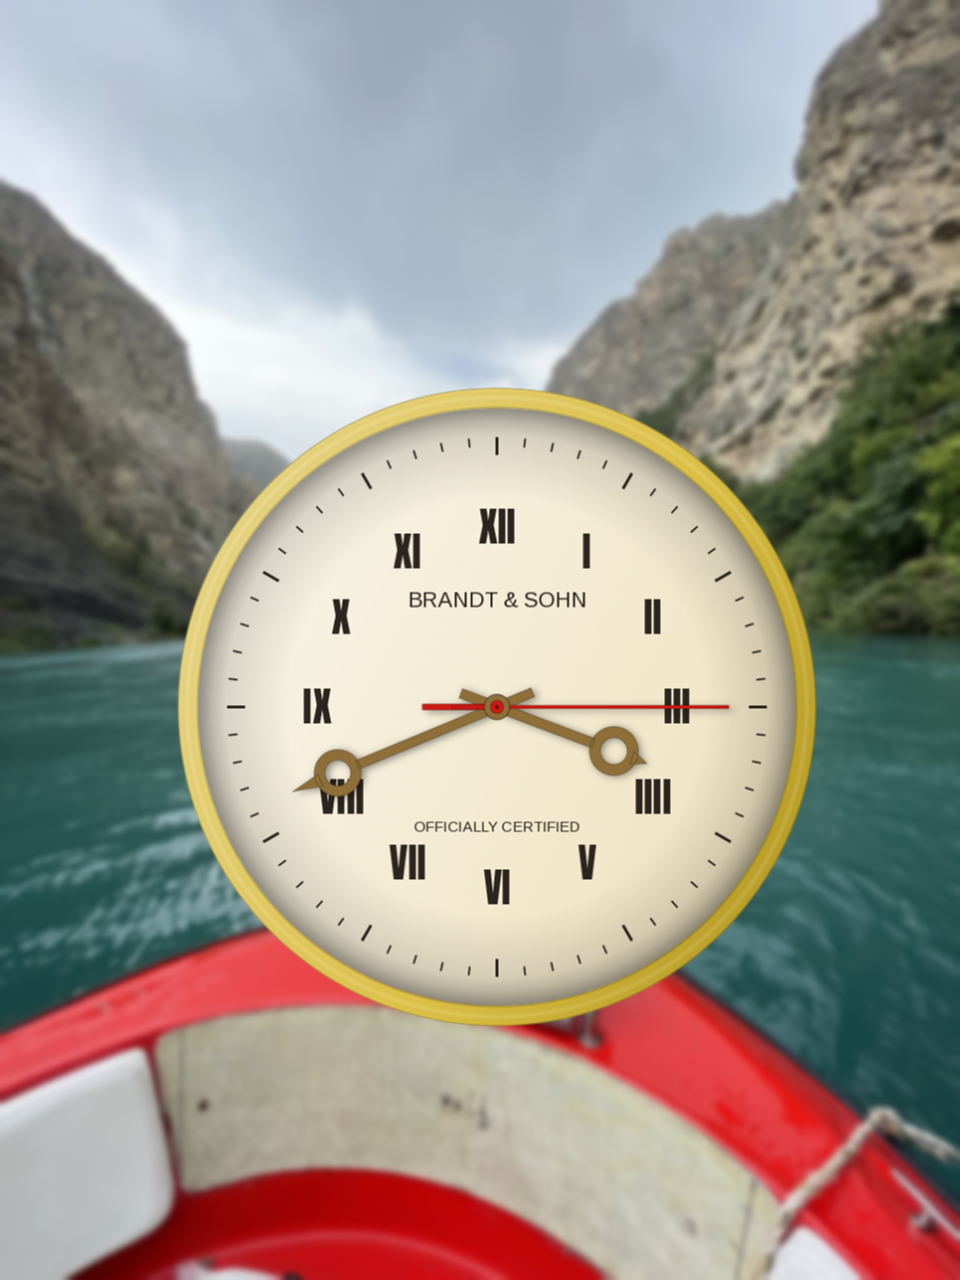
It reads 3.41.15
